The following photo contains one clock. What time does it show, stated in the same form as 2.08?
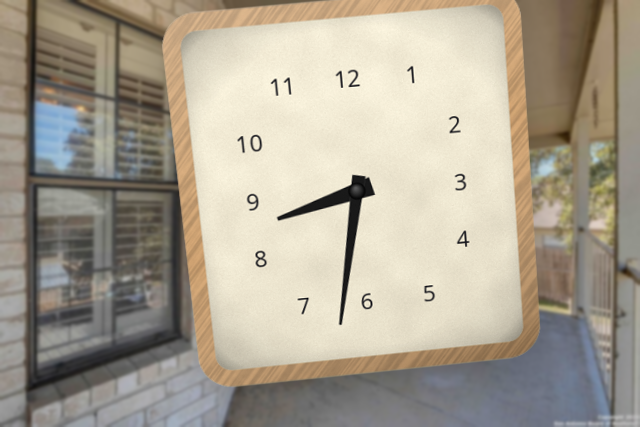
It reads 8.32
